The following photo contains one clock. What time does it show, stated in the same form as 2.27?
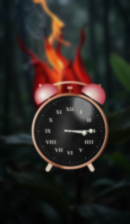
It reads 3.15
